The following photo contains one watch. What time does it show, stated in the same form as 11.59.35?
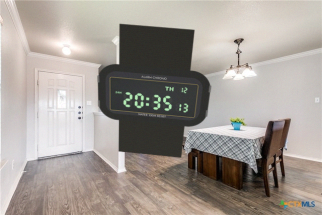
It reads 20.35.13
